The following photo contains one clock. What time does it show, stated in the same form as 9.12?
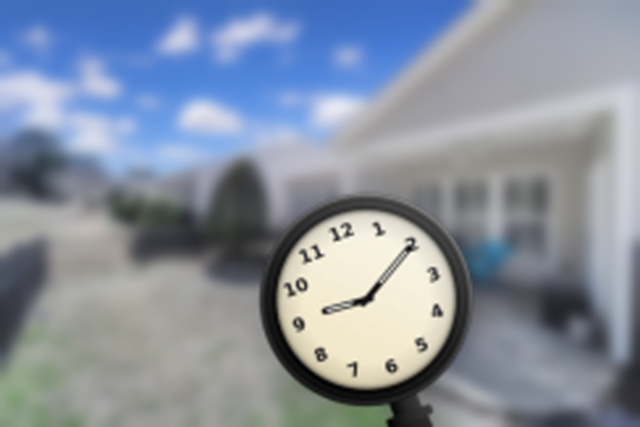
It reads 9.10
